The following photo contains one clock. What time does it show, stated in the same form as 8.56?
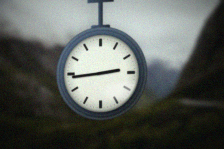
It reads 2.44
